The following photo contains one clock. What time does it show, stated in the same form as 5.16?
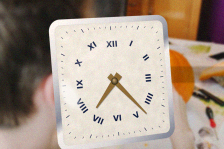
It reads 7.23
